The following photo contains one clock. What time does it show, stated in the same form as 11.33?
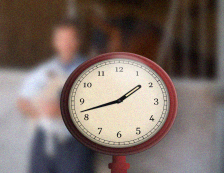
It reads 1.42
